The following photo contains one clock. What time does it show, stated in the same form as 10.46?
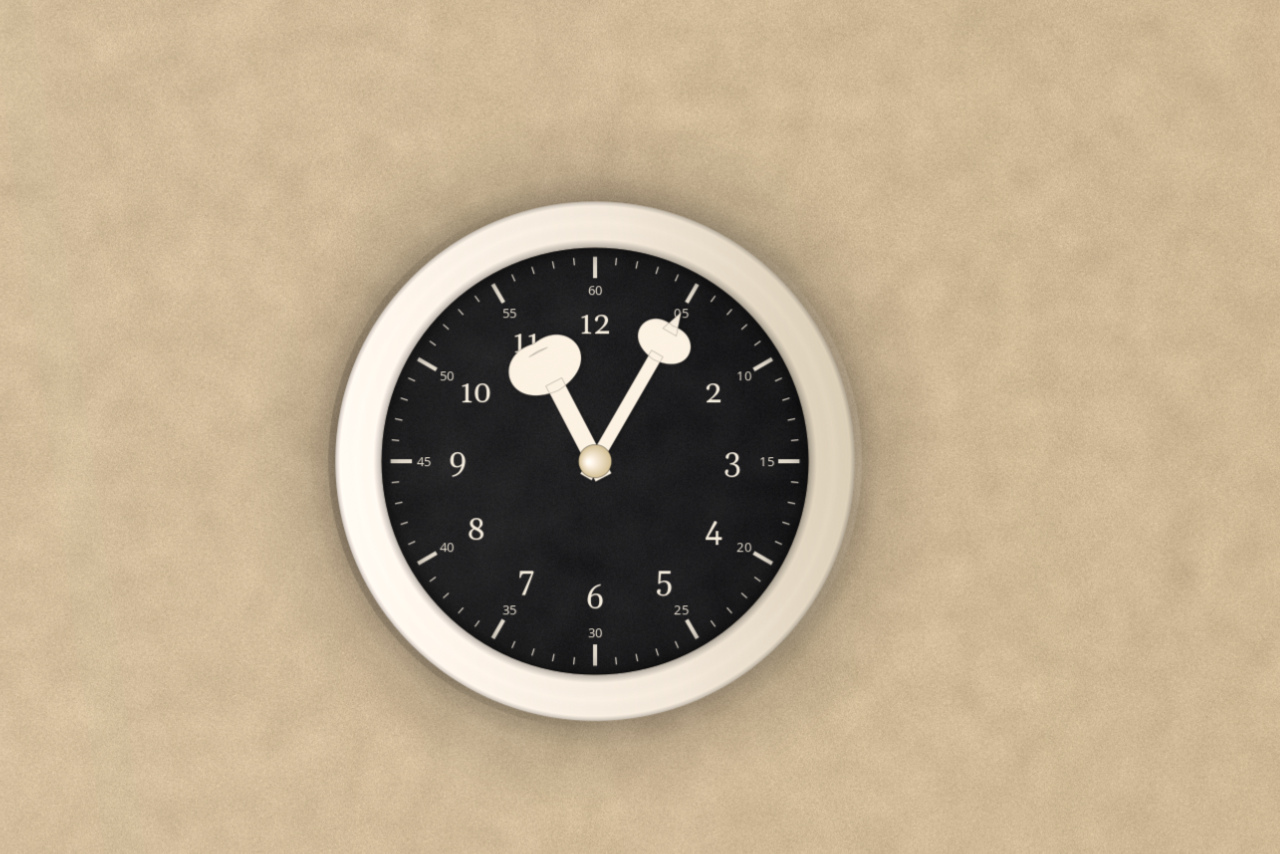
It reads 11.05
